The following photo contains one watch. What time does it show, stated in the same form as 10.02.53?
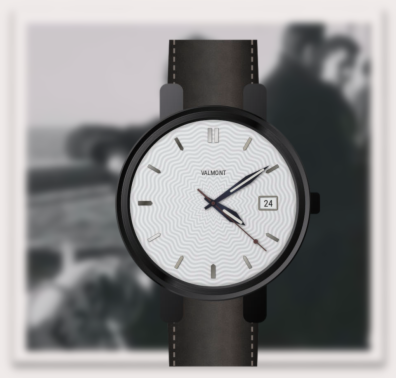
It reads 4.09.22
